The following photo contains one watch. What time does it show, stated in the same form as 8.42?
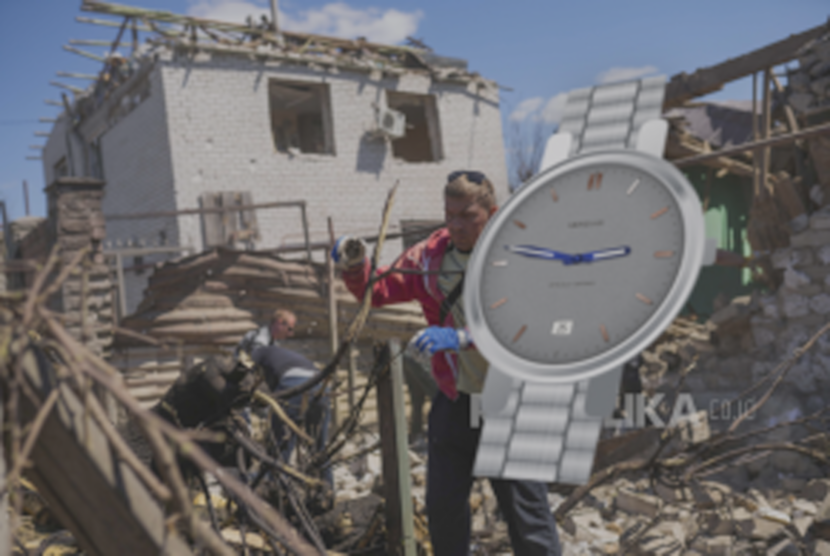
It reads 2.47
